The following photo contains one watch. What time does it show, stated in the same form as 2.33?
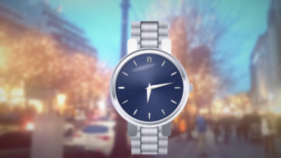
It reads 6.13
